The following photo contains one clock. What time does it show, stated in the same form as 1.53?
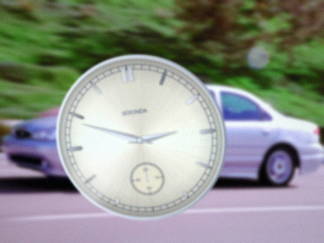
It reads 2.49
